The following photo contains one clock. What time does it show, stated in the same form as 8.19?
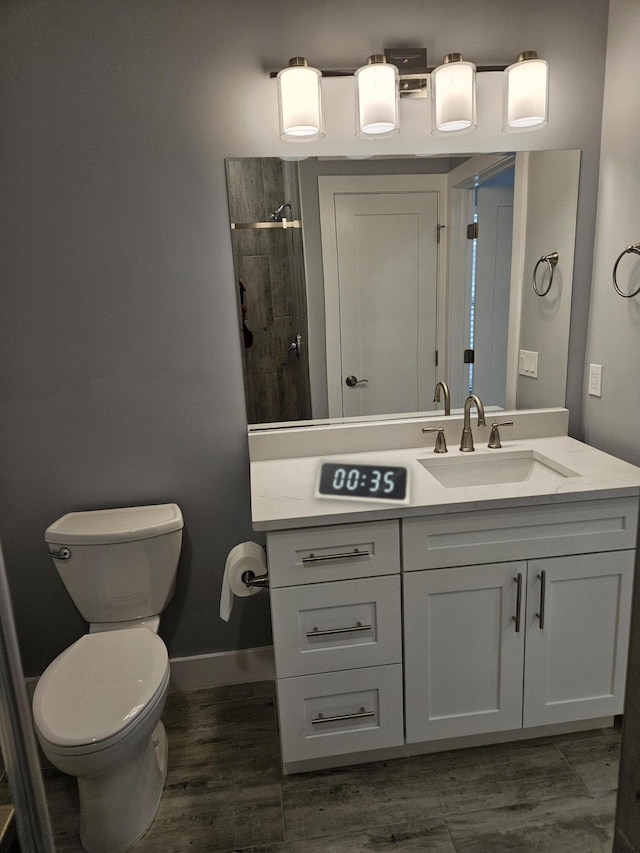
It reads 0.35
